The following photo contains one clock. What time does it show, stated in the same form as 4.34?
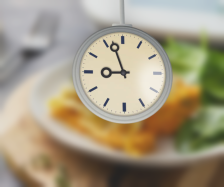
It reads 8.57
